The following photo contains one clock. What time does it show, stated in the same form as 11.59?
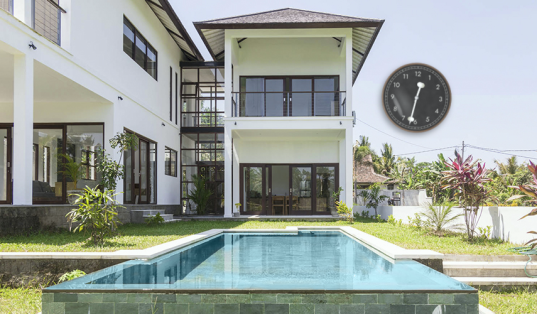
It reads 12.32
